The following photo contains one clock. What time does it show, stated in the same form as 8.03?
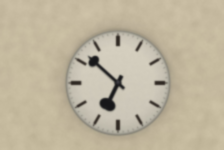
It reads 6.52
